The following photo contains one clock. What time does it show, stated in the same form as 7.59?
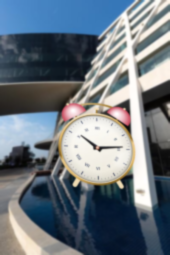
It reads 10.14
